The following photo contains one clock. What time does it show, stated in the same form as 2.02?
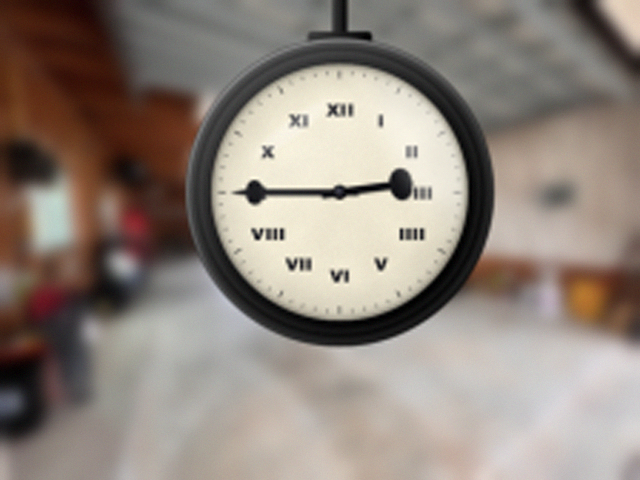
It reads 2.45
